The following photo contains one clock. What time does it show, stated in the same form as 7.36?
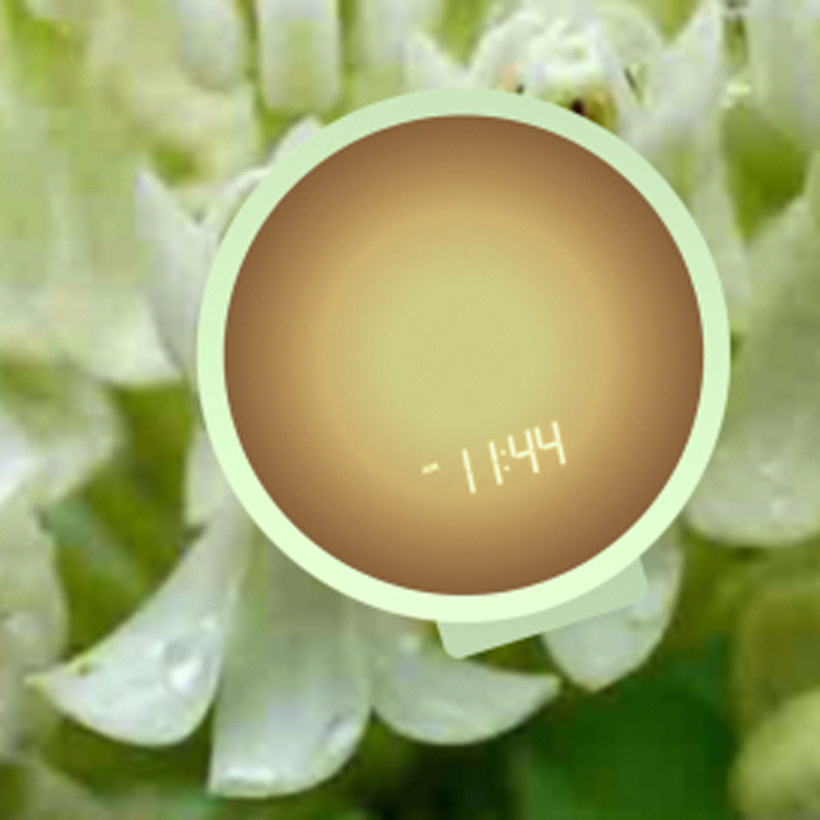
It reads 11.44
